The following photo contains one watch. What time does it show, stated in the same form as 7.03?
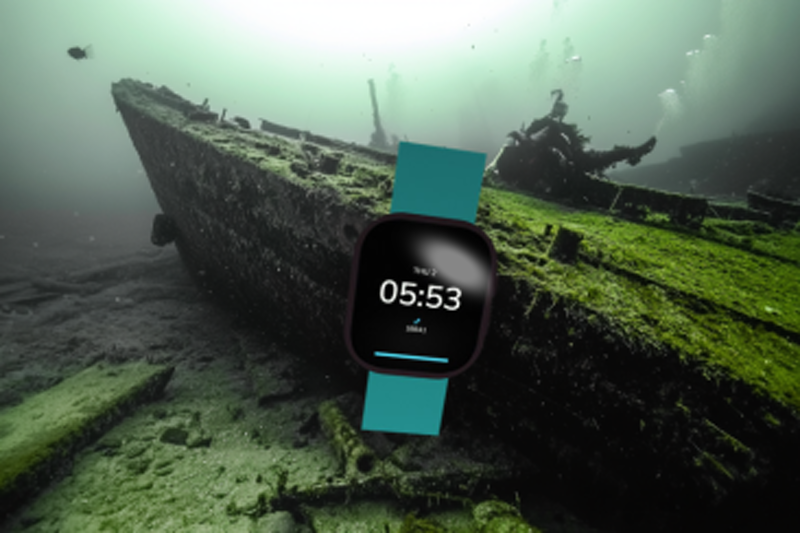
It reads 5.53
